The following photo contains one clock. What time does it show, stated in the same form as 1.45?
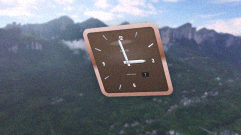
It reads 2.59
